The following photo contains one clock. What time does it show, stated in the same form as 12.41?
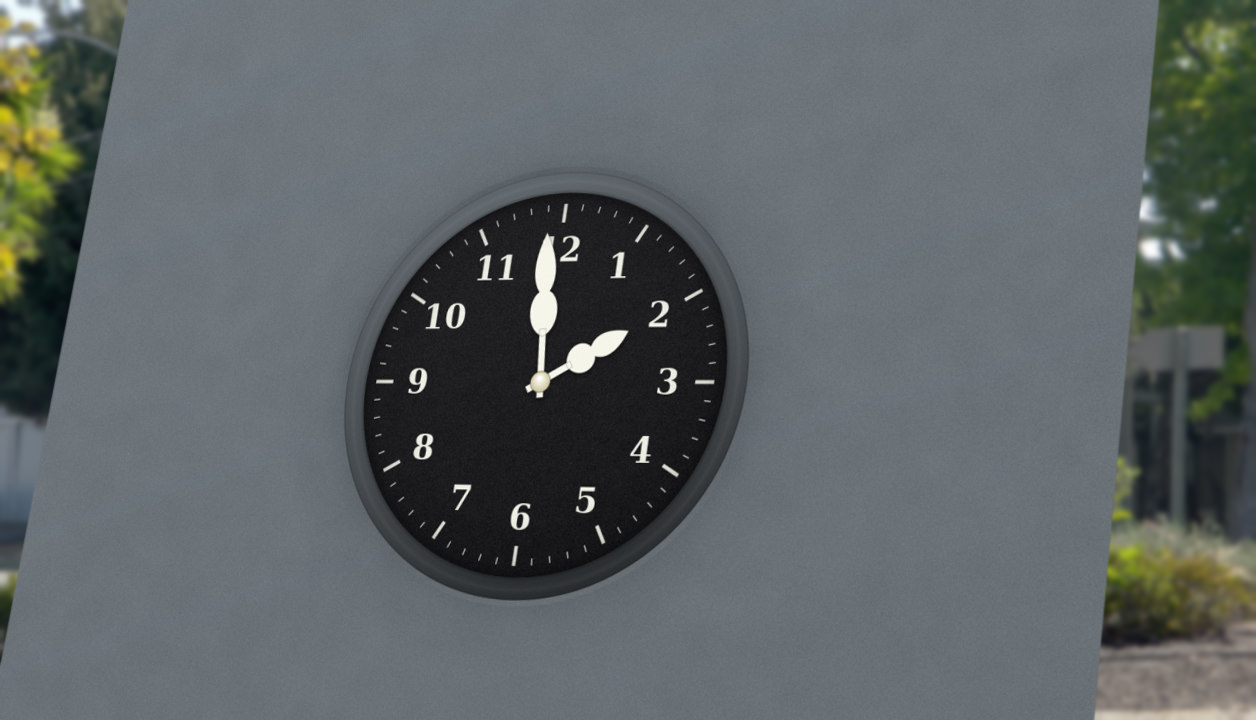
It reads 1.59
